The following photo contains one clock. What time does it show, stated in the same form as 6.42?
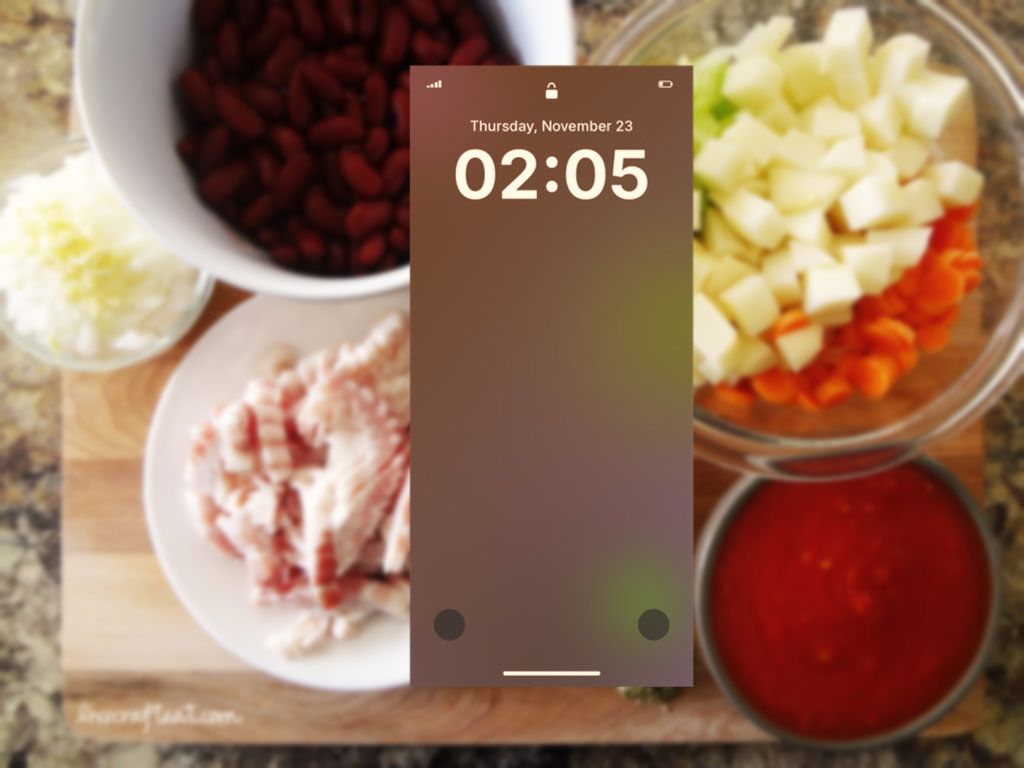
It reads 2.05
